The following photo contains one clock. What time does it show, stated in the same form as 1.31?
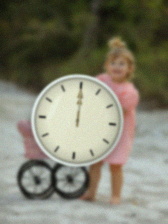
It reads 12.00
